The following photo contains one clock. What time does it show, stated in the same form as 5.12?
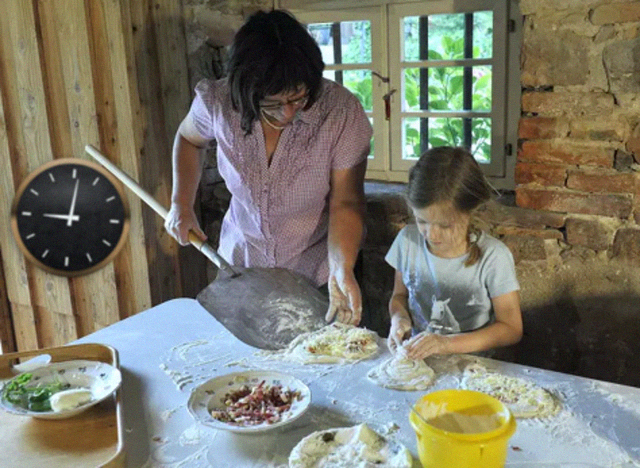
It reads 9.01
